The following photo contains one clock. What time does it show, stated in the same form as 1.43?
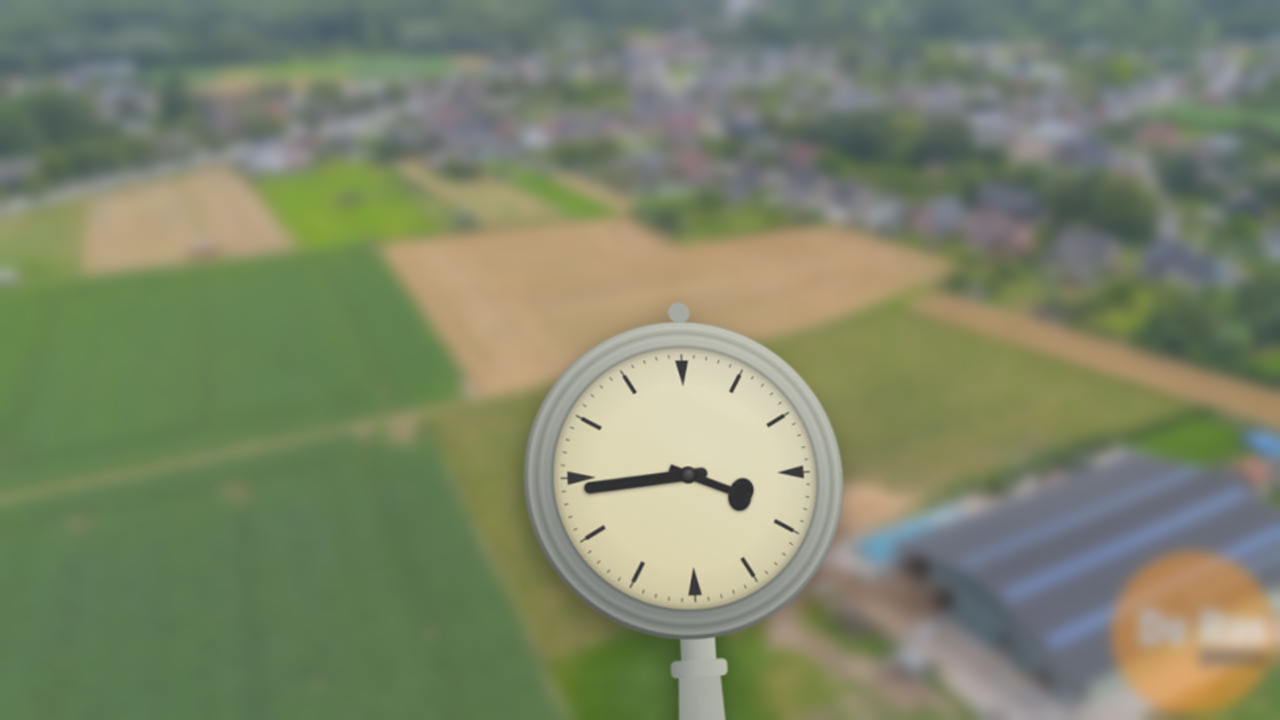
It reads 3.44
